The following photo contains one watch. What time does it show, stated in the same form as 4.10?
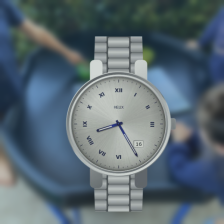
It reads 8.25
